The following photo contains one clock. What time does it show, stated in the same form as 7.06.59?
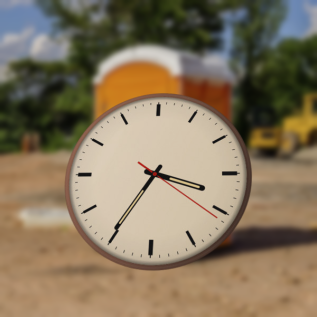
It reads 3.35.21
